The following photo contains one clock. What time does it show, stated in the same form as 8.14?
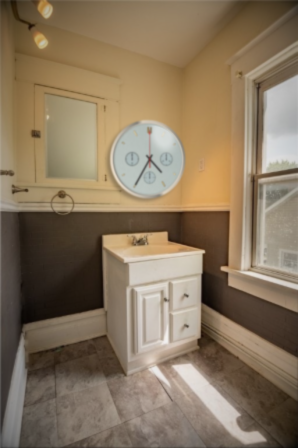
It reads 4.35
